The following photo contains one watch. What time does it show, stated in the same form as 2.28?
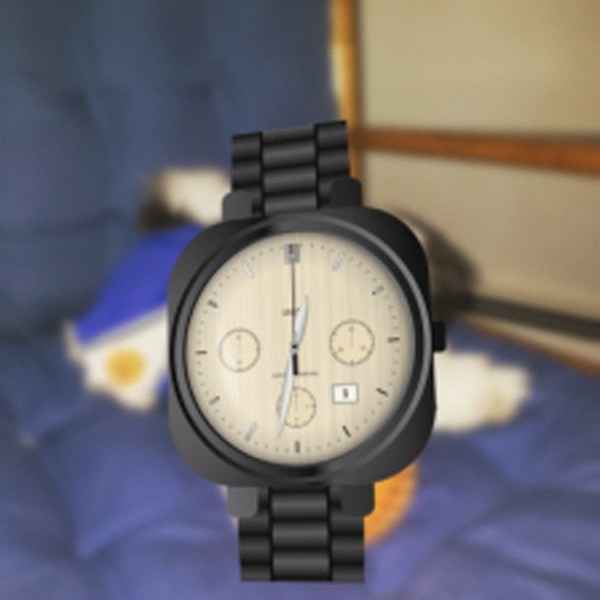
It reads 12.32
